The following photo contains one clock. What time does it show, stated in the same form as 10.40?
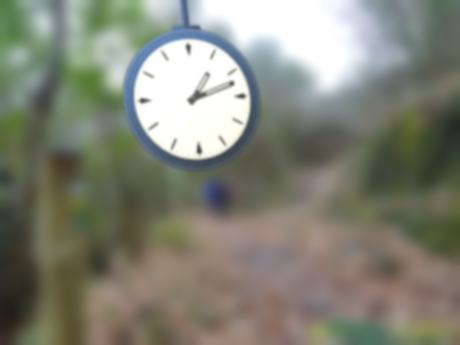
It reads 1.12
